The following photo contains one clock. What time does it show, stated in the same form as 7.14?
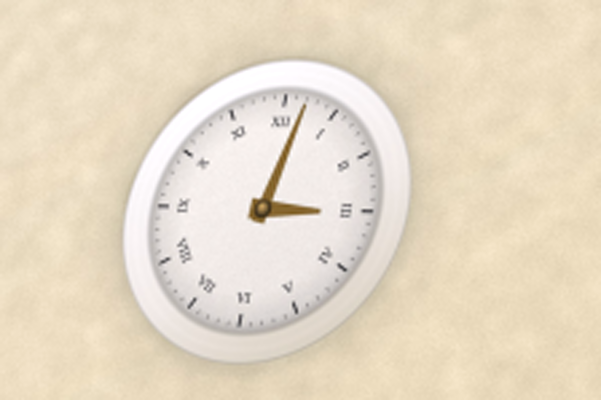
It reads 3.02
